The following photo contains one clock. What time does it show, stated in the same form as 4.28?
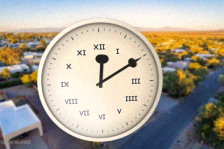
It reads 12.10
